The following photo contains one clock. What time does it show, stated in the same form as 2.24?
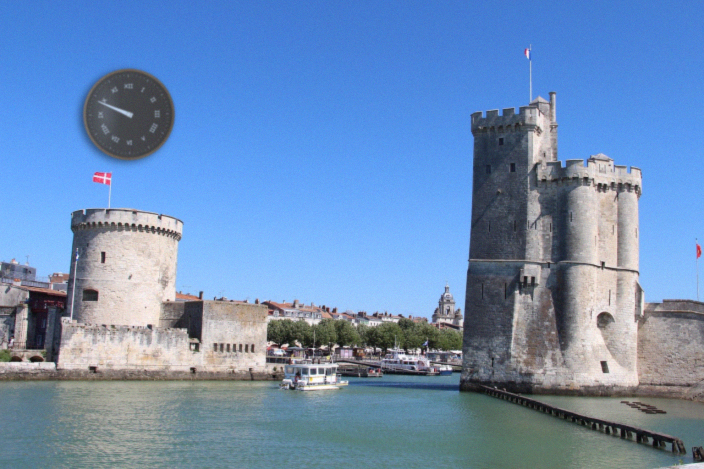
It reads 9.49
